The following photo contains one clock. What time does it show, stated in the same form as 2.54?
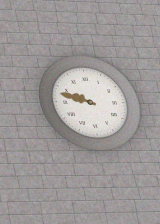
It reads 9.48
